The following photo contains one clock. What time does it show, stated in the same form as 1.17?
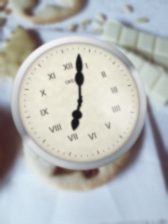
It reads 7.03
